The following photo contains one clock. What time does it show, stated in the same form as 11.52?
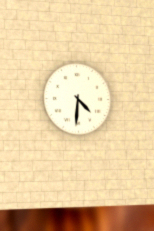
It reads 4.31
